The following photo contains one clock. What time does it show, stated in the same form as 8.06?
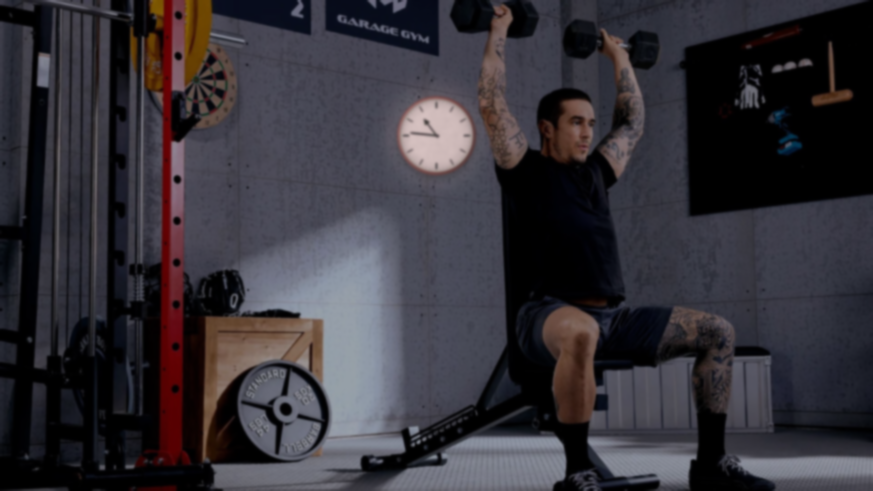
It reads 10.46
